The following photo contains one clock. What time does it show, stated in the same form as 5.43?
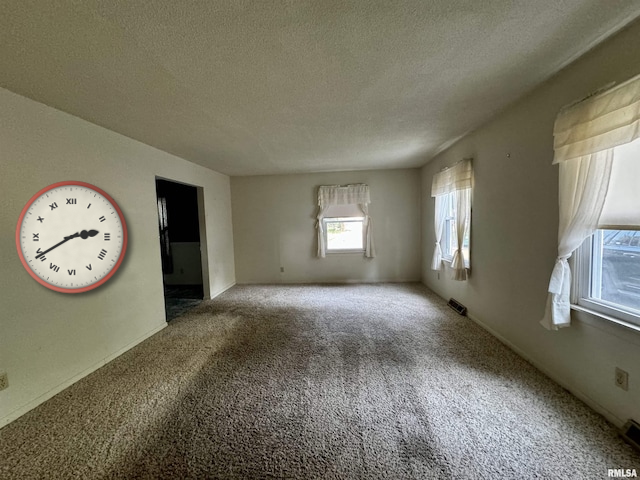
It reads 2.40
